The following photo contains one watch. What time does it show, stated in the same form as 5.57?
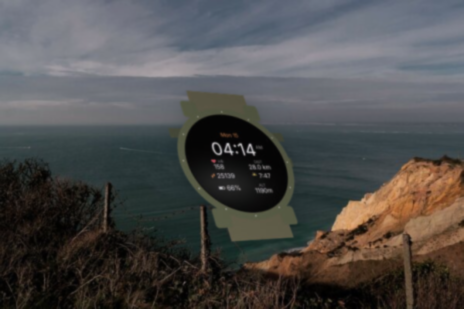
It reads 4.14
